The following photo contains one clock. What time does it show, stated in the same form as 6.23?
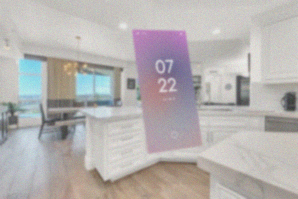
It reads 7.22
